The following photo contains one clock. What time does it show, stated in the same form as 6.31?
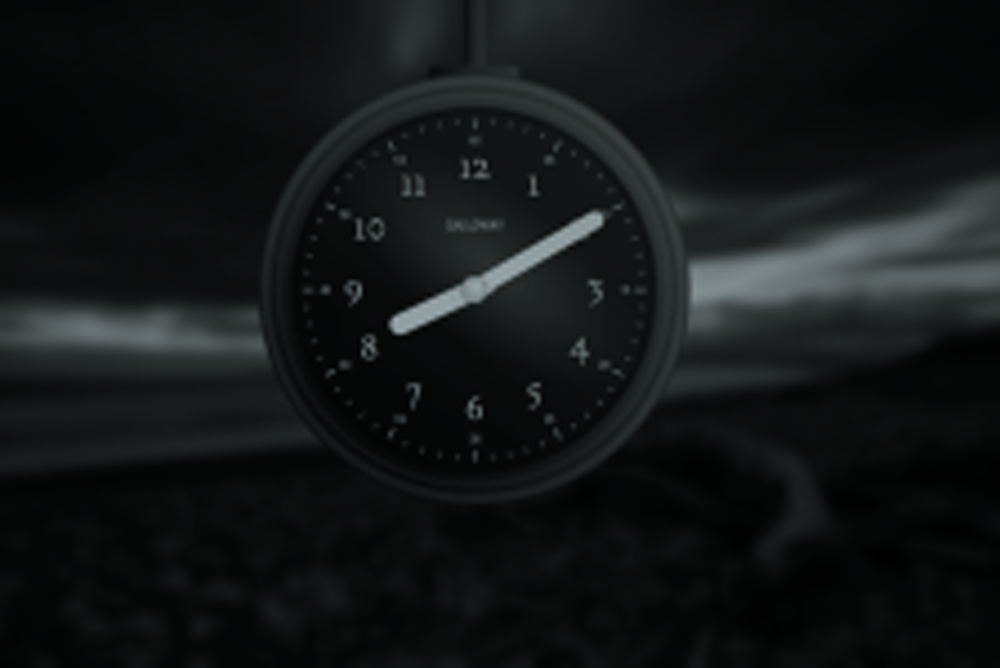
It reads 8.10
